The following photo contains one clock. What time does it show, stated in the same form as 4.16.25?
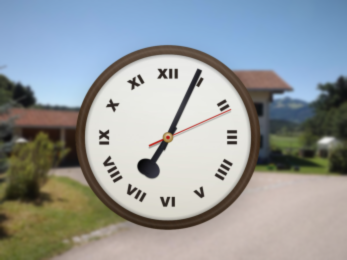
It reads 7.04.11
